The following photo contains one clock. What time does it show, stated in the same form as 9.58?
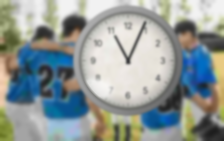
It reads 11.04
